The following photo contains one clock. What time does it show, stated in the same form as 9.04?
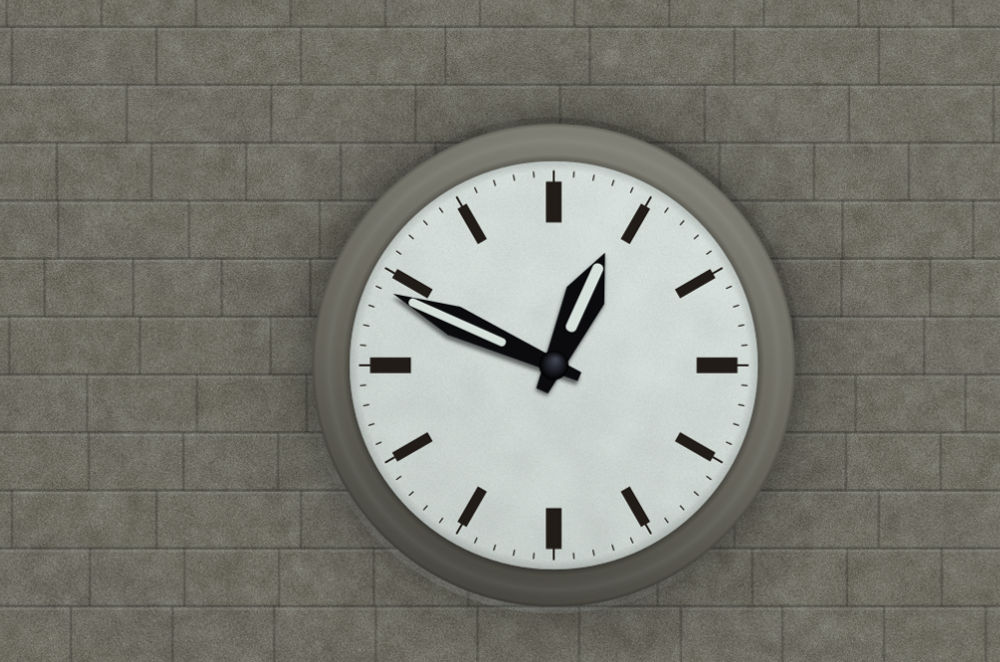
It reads 12.49
